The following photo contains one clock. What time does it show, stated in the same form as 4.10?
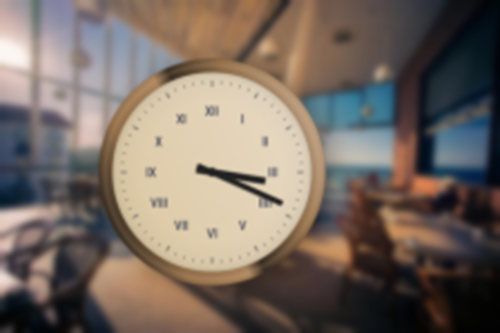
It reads 3.19
